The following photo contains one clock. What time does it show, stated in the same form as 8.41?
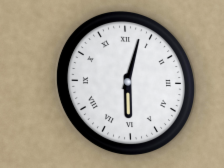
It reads 6.03
